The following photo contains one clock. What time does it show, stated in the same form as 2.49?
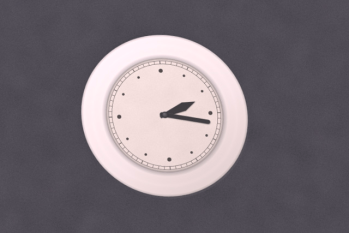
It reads 2.17
